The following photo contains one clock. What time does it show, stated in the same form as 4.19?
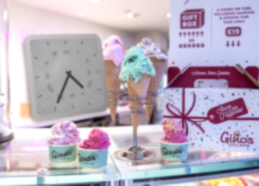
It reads 4.35
